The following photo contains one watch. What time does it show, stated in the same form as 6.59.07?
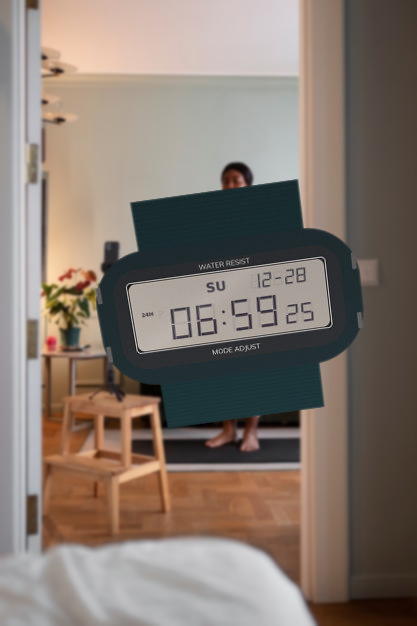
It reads 6.59.25
